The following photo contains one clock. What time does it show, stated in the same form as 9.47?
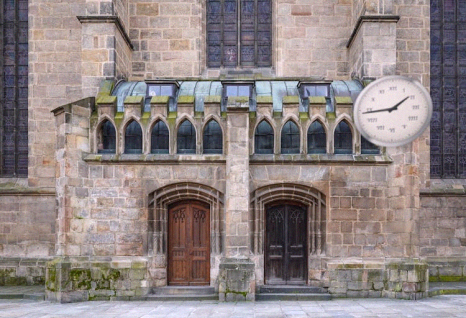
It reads 1.44
